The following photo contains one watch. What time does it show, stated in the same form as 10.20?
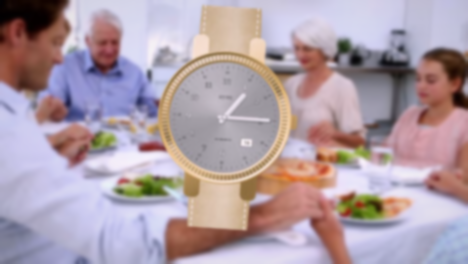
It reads 1.15
